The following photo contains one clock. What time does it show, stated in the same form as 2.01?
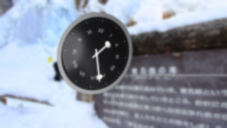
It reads 1.27
